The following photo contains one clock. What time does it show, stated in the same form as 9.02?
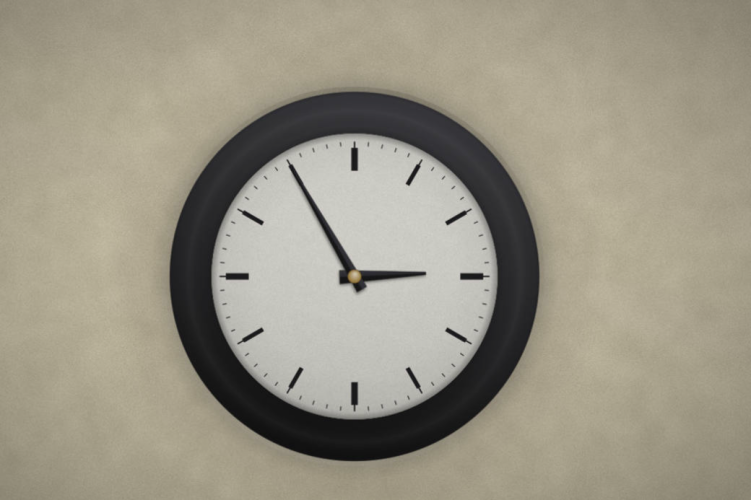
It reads 2.55
